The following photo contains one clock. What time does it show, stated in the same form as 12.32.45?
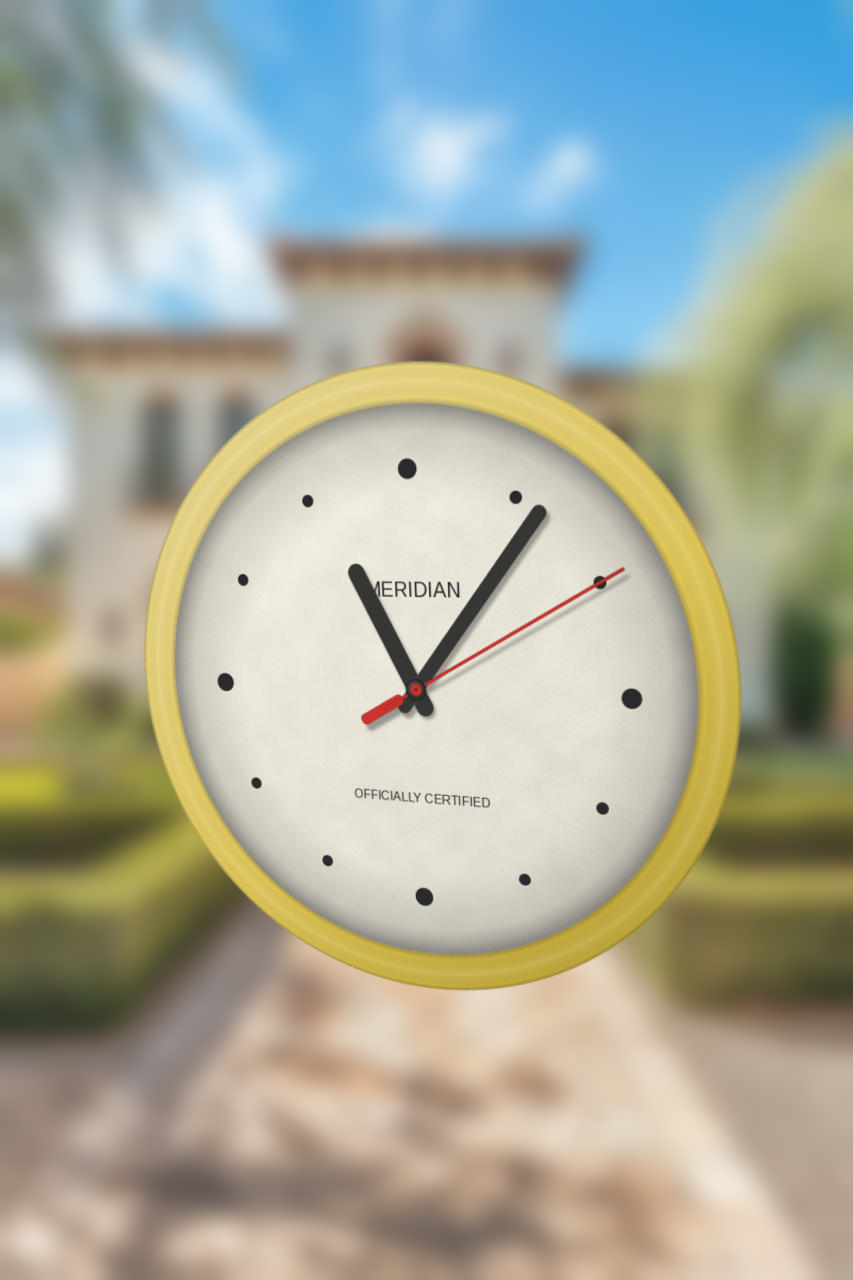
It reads 11.06.10
